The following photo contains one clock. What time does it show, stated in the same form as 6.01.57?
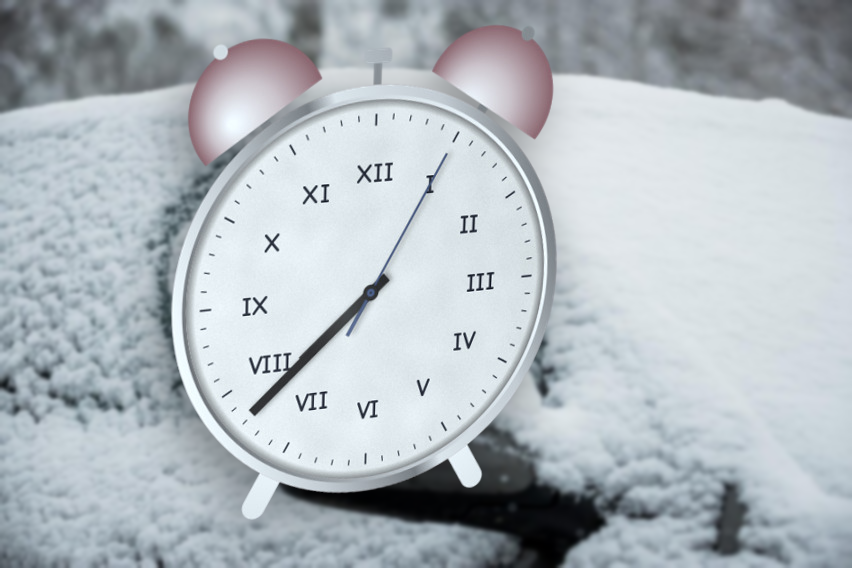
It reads 7.38.05
